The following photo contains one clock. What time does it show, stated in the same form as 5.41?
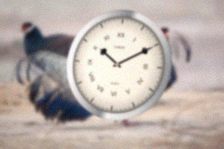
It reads 10.10
